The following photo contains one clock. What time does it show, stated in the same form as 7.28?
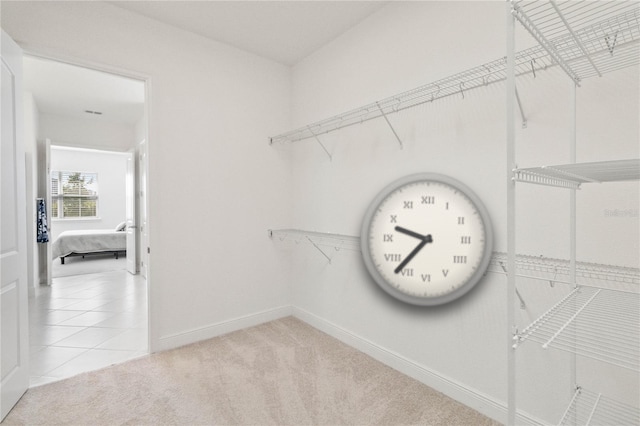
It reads 9.37
